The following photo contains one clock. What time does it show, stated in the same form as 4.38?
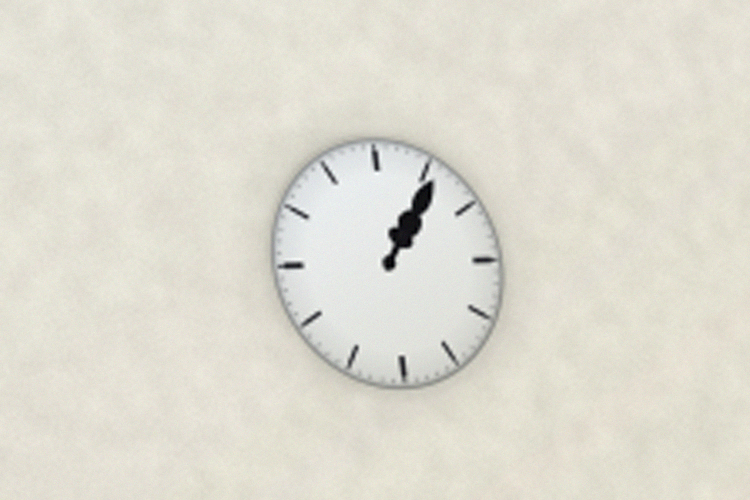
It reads 1.06
